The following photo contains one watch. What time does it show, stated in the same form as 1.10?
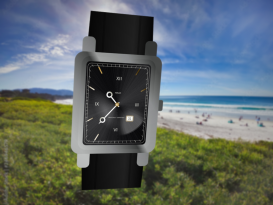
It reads 10.37
